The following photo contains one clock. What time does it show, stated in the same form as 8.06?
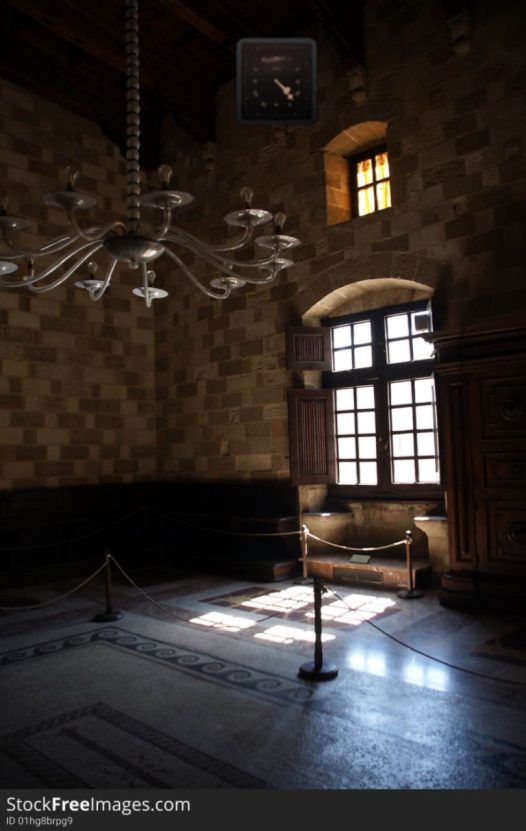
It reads 4.23
